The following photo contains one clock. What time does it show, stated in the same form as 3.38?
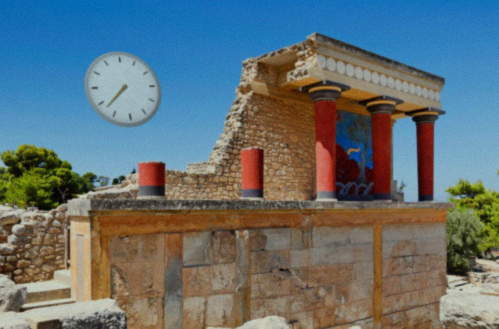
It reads 7.38
